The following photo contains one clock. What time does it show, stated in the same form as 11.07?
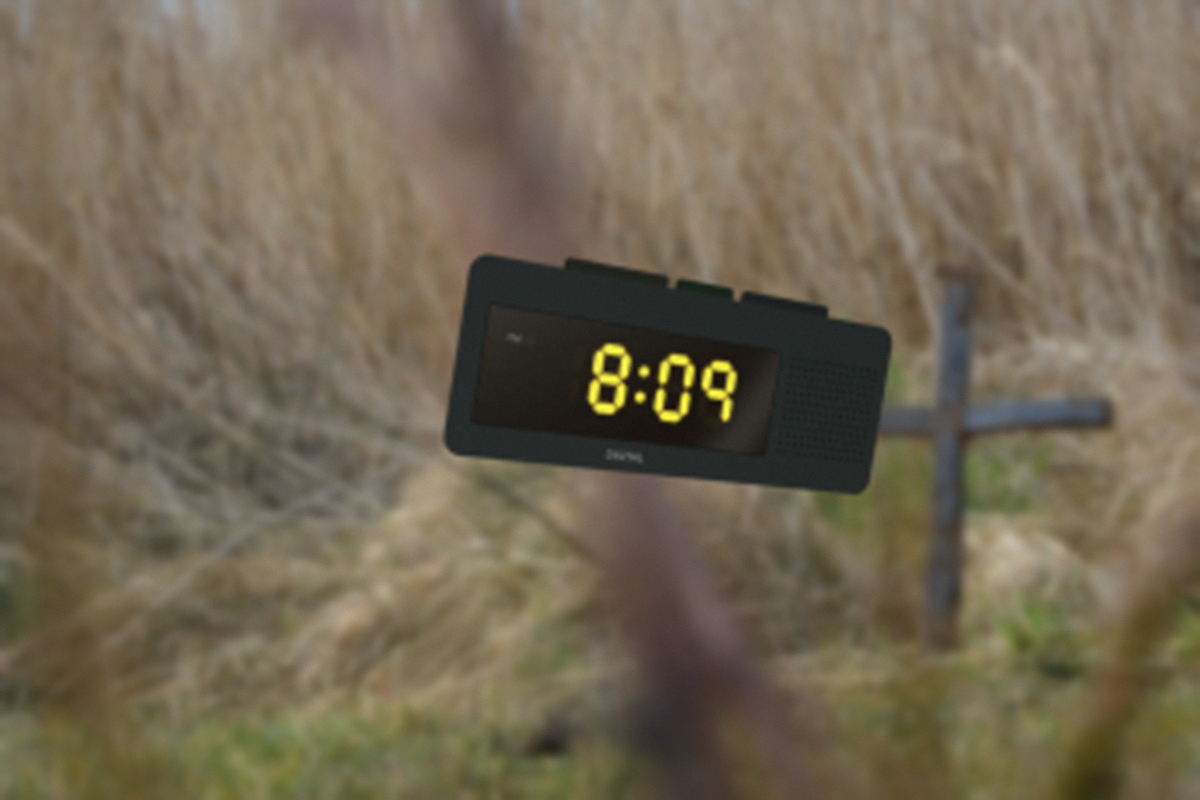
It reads 8.09
